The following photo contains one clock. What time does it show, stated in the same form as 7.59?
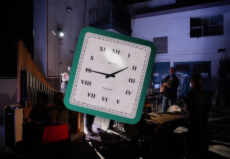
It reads 1.45
